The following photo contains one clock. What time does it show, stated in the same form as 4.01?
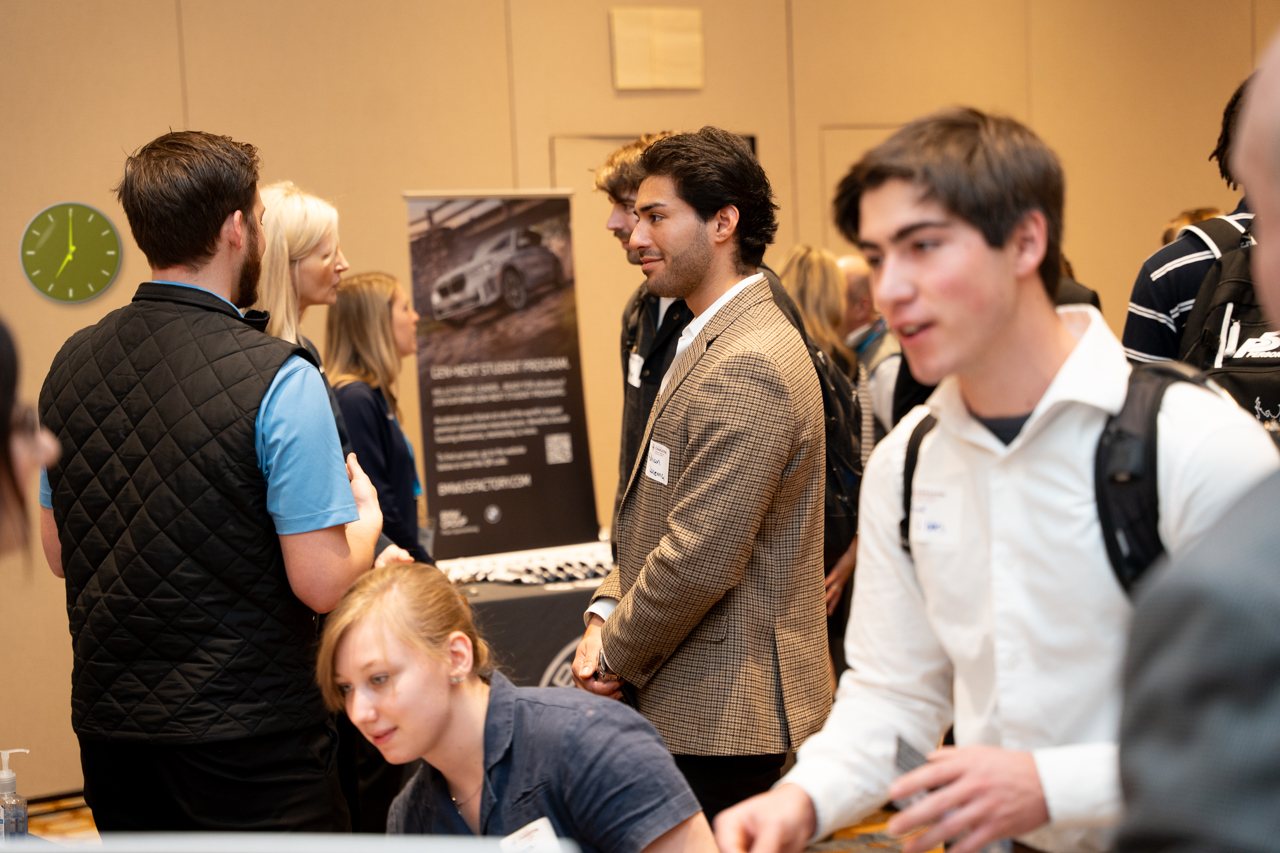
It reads 7.00
